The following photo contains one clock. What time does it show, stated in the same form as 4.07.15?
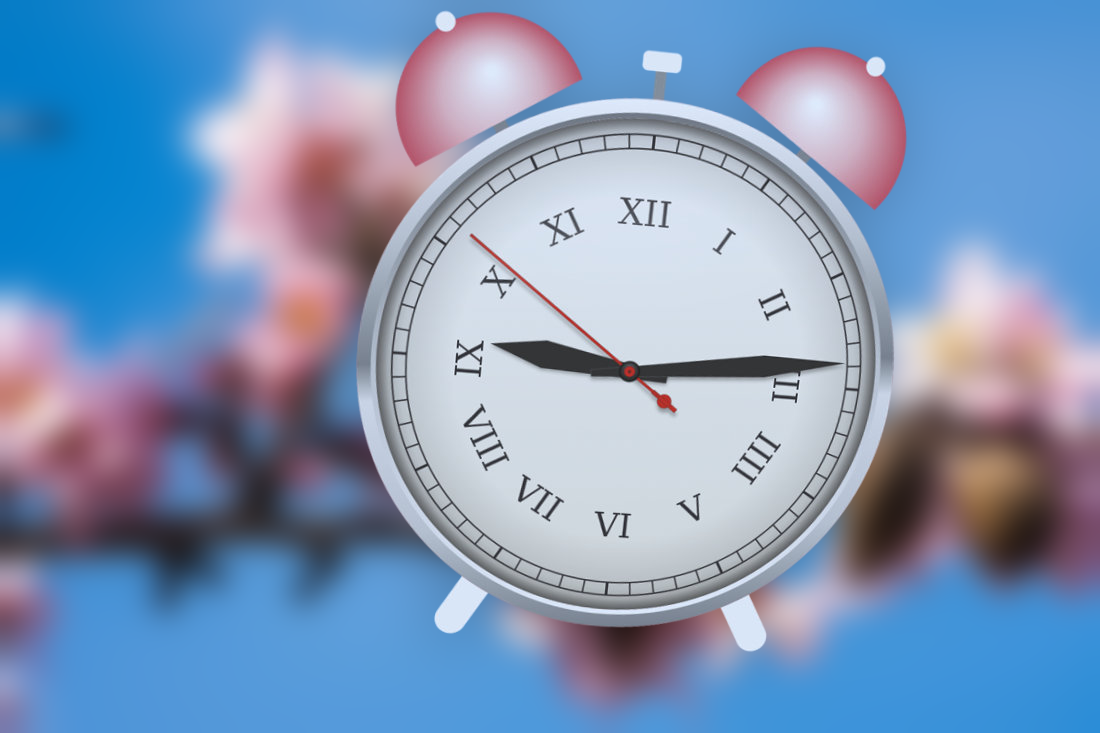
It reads 9.13.51
